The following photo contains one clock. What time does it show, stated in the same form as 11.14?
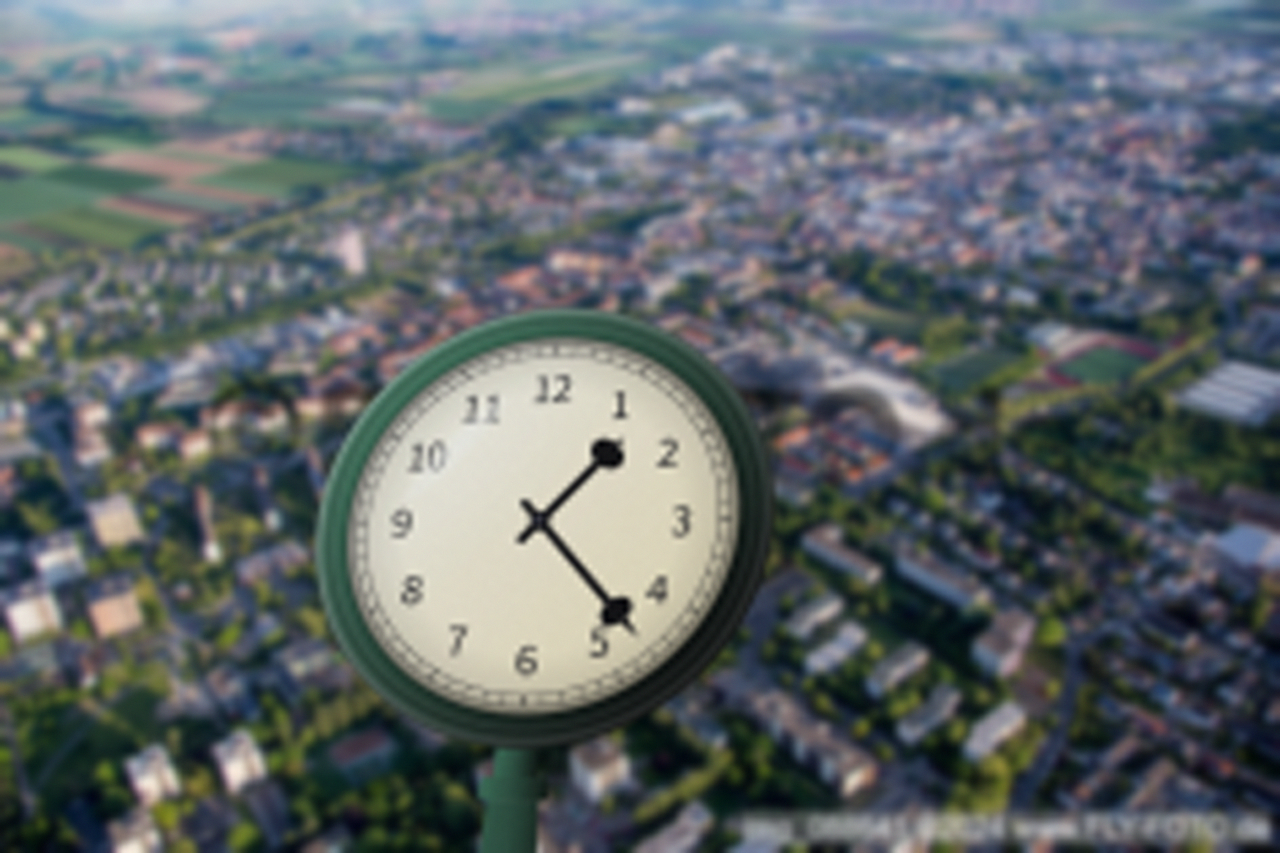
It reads 1.23
